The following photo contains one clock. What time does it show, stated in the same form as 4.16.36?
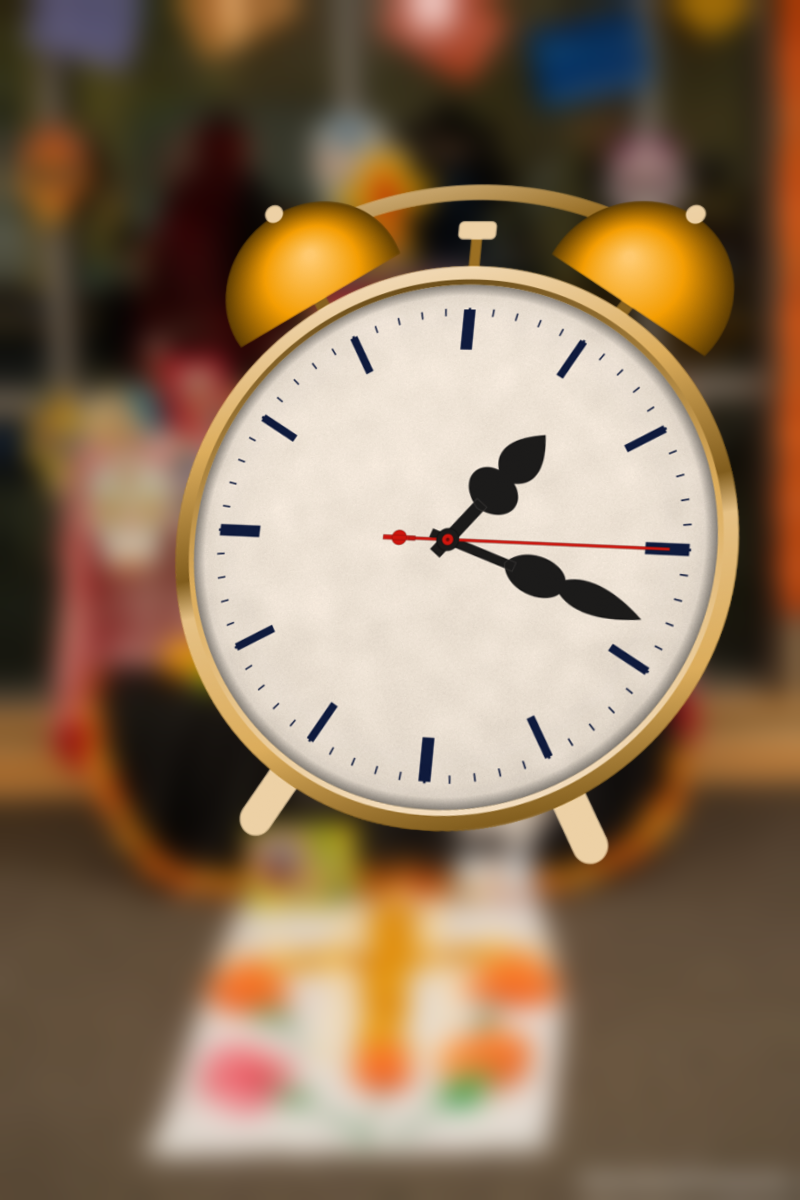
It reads 1.18.15
